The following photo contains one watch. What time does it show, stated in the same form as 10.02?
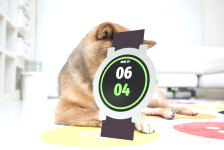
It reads 6.04
